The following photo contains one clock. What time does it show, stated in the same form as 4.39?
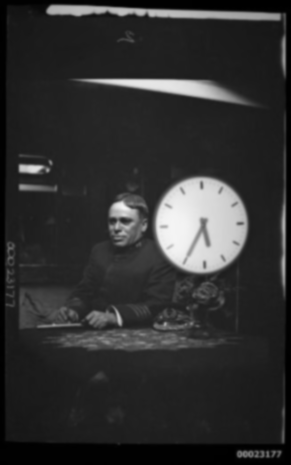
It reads 5.35
